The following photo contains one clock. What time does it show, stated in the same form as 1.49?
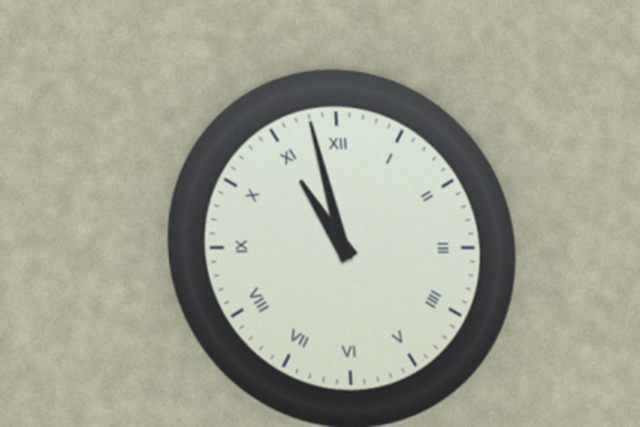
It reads 10.58
